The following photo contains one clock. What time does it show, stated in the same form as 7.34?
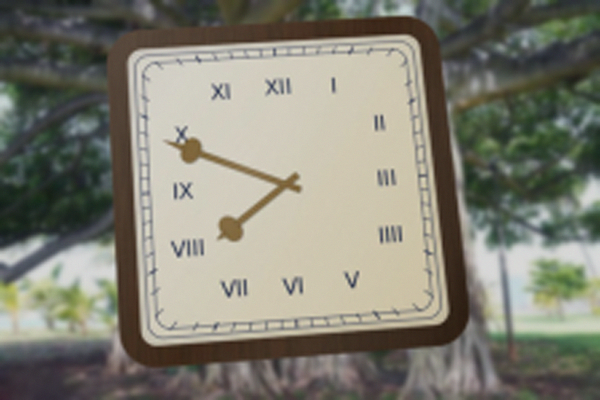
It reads 7.49
